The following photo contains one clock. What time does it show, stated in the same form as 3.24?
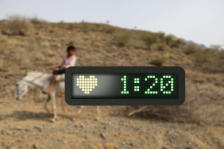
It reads 1.20
